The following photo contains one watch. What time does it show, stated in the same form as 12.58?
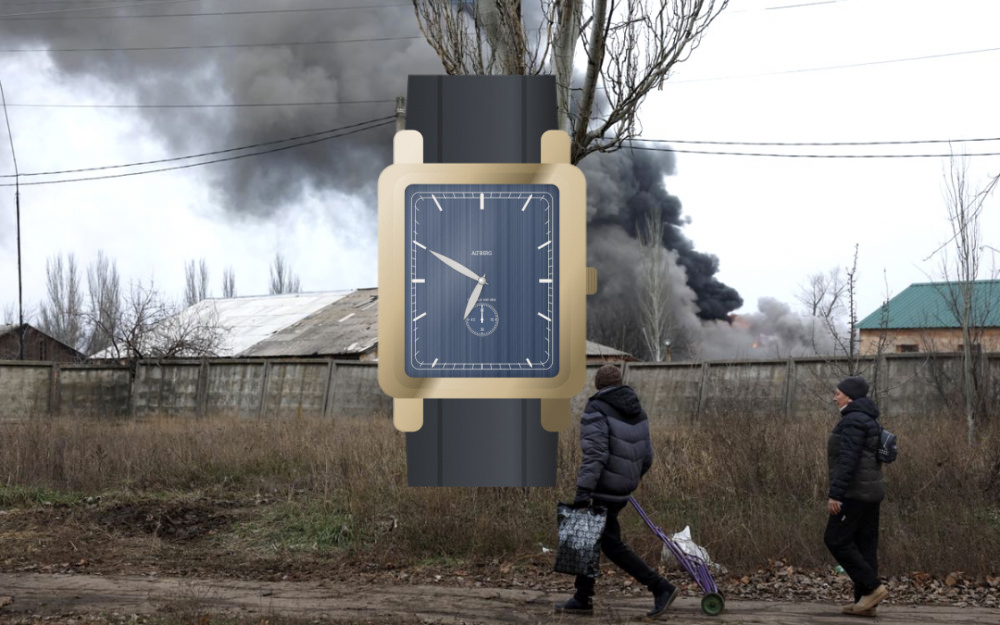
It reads 6.50
